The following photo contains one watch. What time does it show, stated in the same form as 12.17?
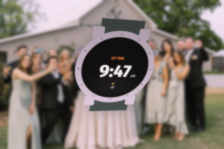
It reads 9.47
